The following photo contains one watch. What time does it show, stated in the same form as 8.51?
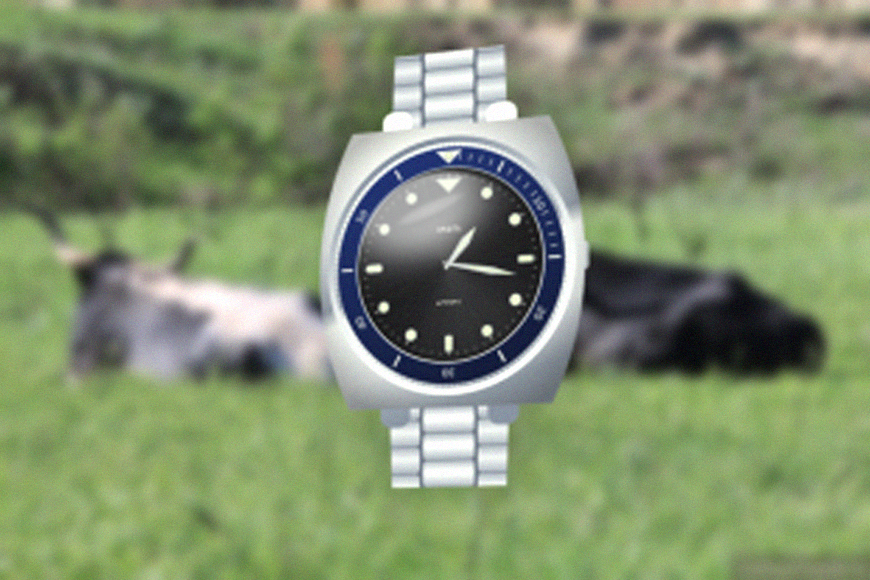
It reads 1.17
